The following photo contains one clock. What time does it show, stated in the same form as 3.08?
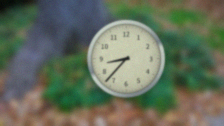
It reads 8.37
